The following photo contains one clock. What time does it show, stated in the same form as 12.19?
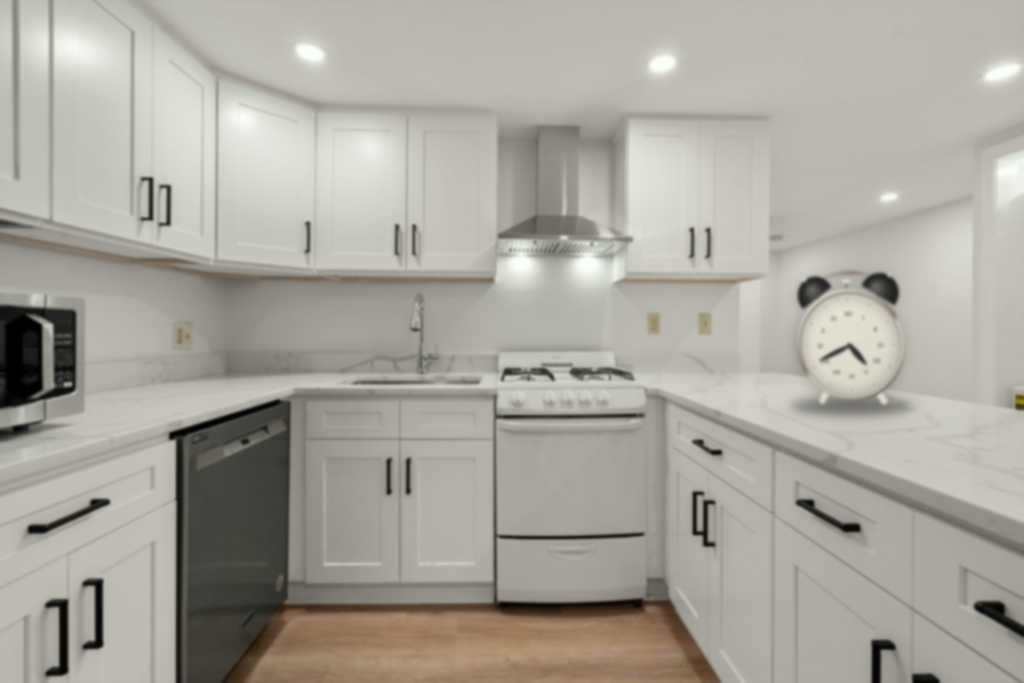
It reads 4.41
